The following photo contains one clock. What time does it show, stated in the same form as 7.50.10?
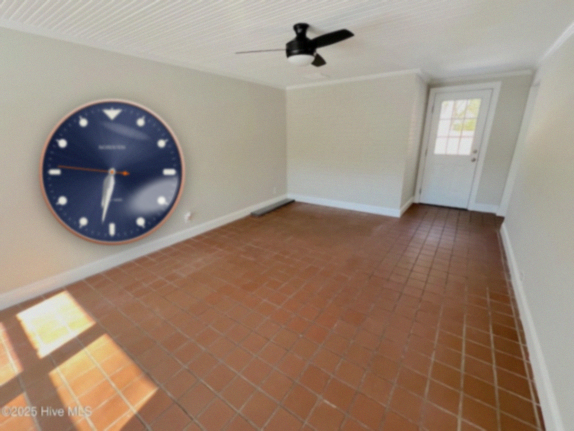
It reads 6.31.46
